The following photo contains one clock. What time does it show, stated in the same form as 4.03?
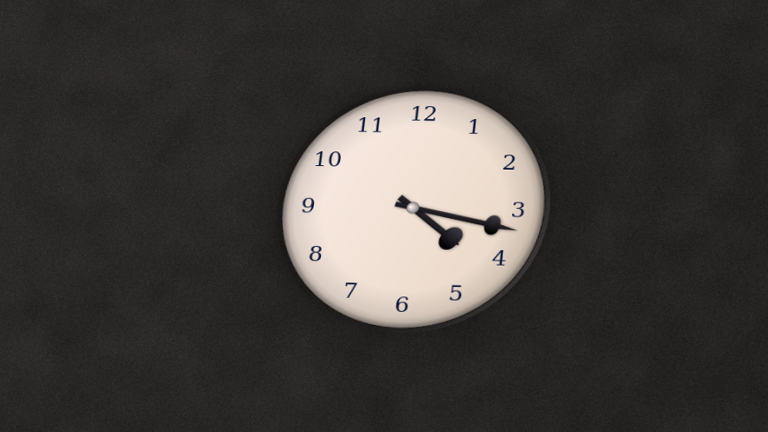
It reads 4.17
